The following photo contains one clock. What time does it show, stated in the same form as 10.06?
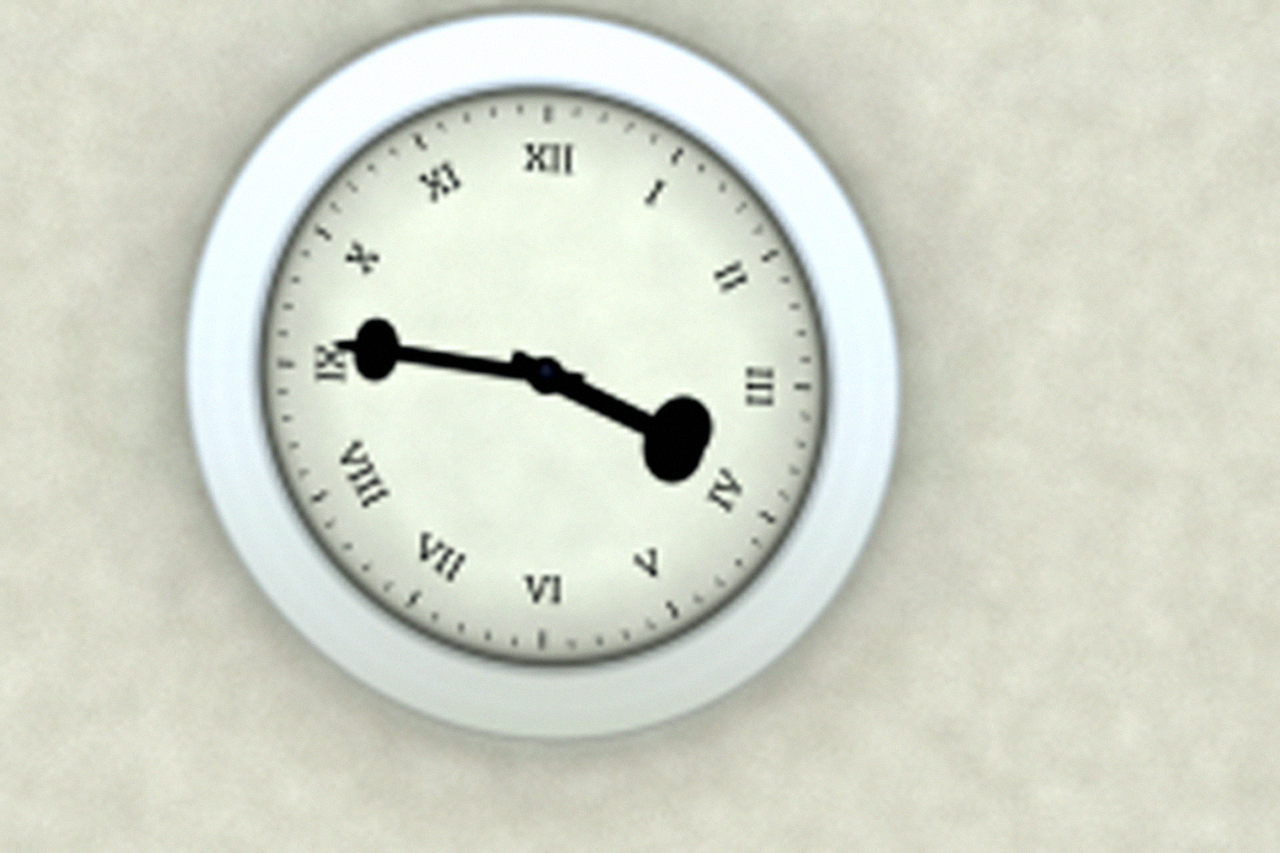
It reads 3.46
